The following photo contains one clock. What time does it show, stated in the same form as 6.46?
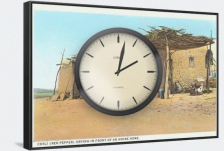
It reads 2.02
